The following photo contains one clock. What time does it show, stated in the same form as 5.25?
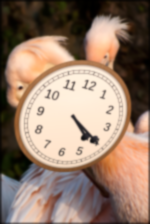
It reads 4.20
